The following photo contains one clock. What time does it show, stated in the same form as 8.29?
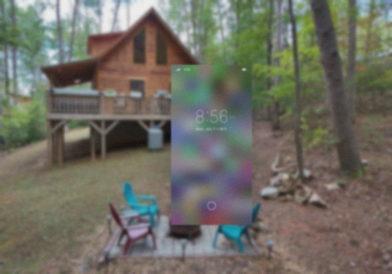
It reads 8.56
